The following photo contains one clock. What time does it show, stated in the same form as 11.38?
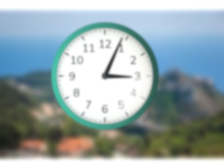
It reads 3.04
